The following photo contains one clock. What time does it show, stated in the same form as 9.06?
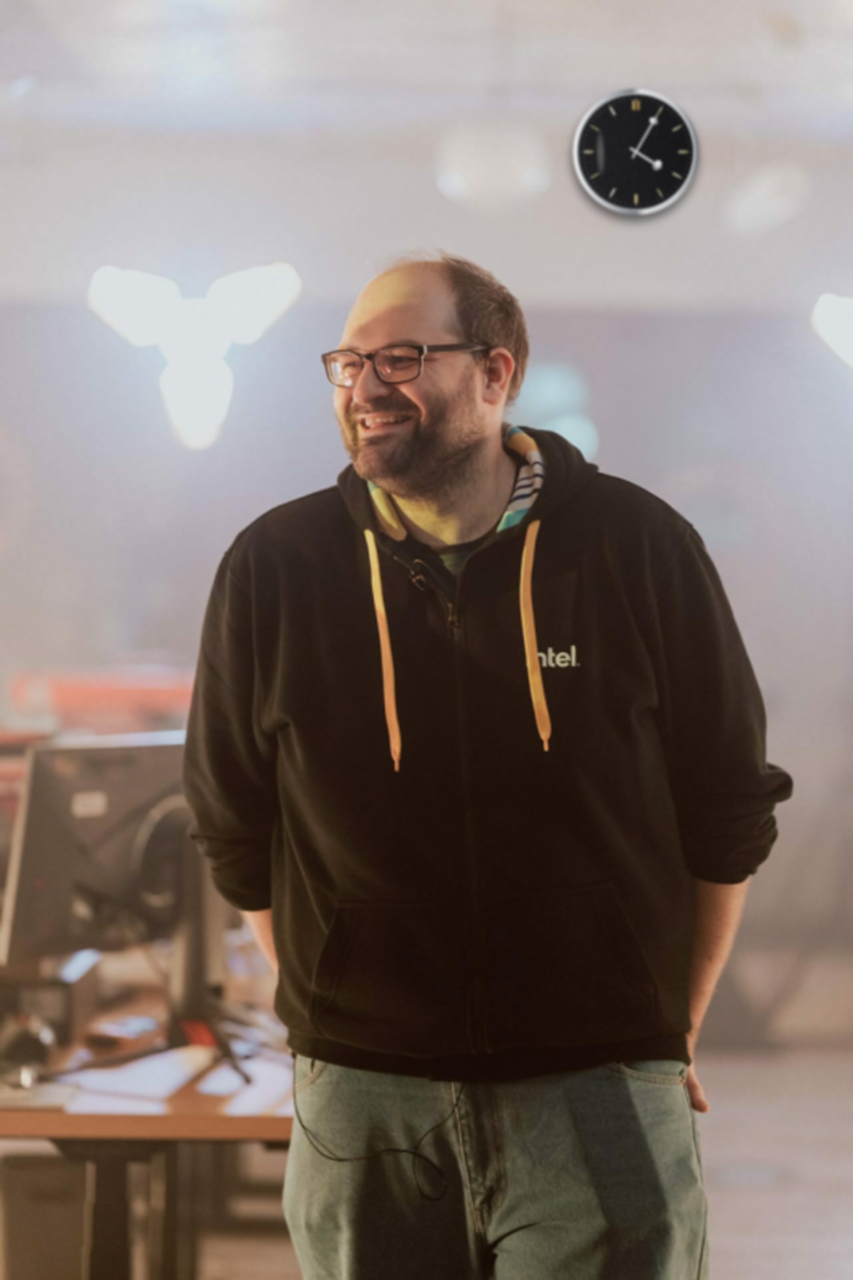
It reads 4.05
